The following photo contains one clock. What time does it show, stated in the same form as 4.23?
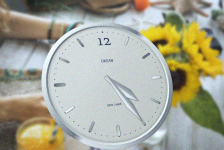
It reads 4.25
